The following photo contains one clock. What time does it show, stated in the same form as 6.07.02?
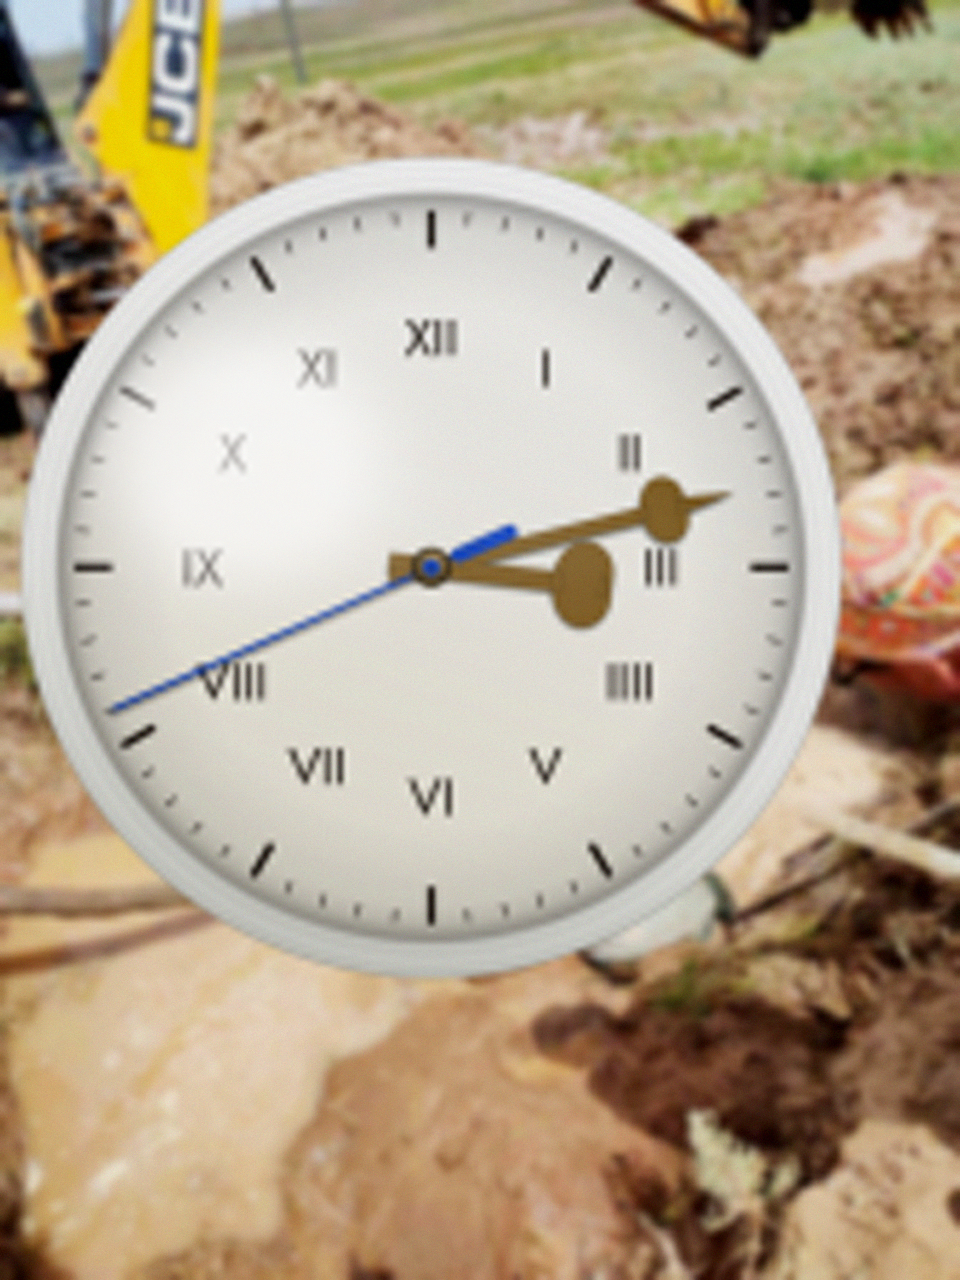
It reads 3.12.41
